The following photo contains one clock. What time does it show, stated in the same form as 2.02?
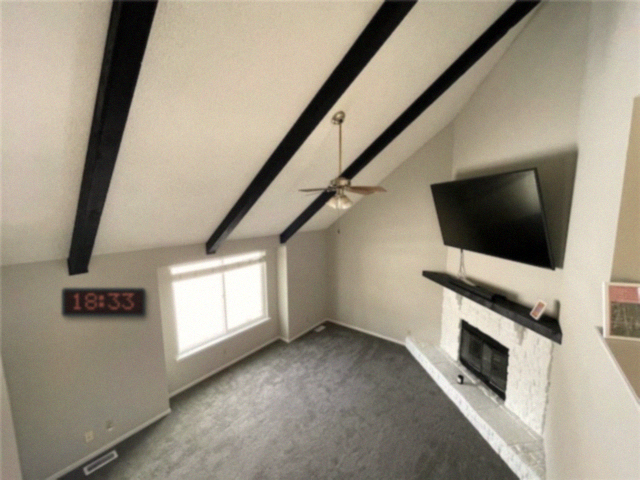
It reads 18.33
